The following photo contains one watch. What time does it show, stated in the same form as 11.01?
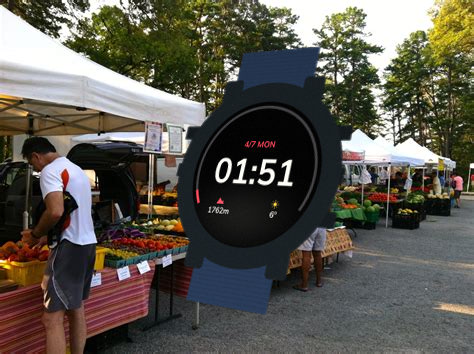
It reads 1.51
